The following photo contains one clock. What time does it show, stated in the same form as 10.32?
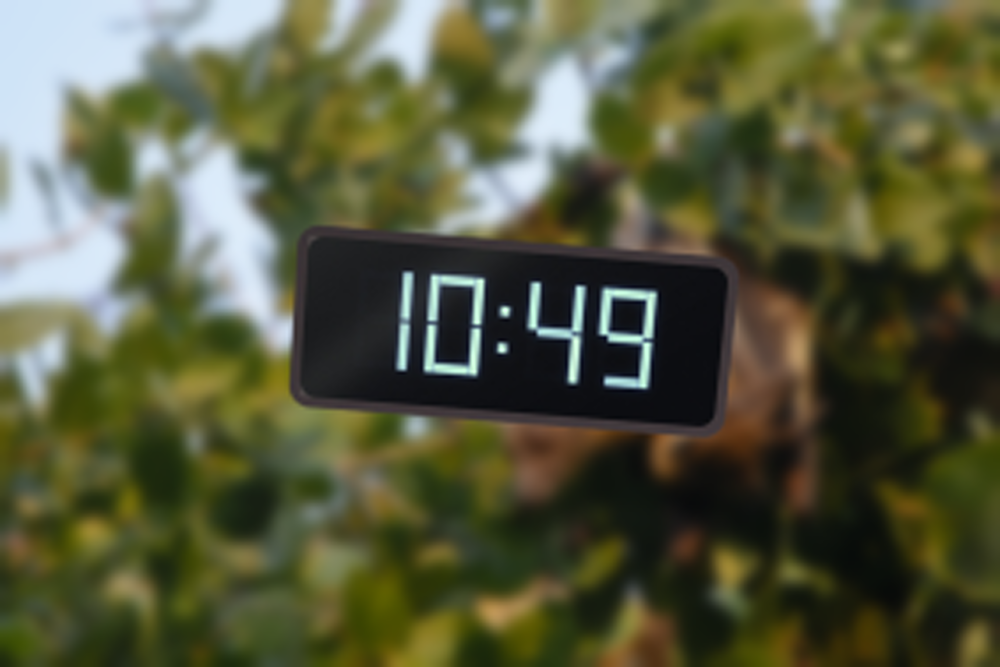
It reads 10.49
